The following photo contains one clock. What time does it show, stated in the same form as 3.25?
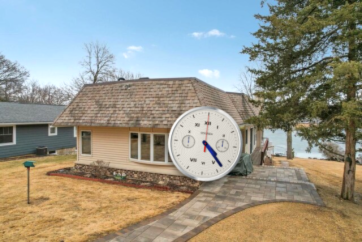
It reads 4.23
